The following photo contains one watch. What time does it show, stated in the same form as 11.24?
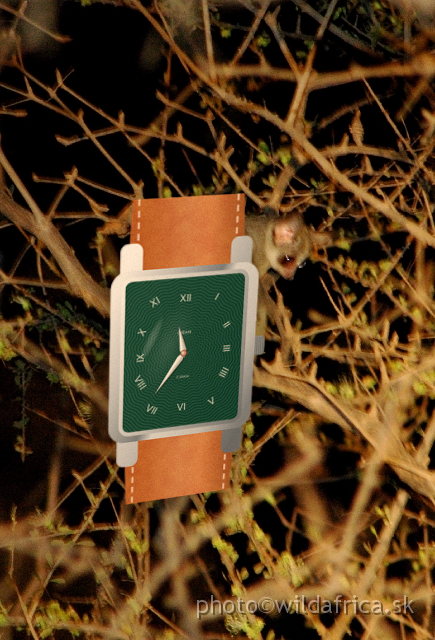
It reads 11.36
